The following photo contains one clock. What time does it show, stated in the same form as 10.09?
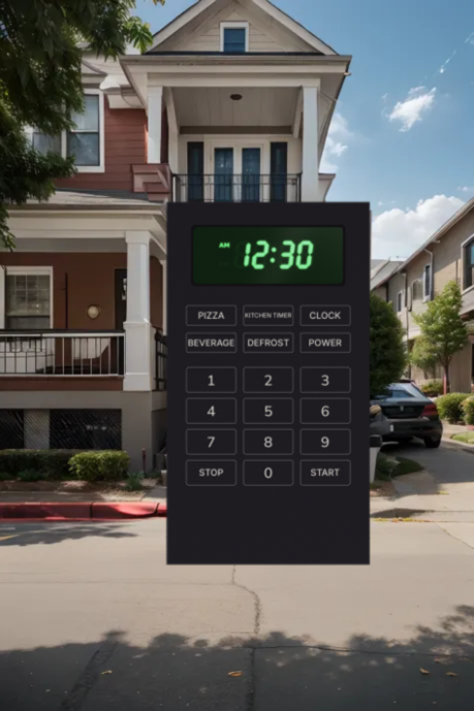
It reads 12.30
